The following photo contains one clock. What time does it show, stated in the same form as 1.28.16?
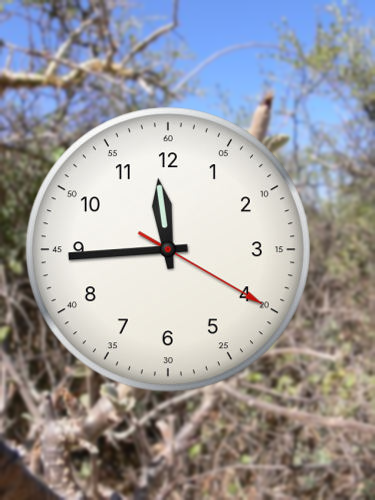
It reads 11.44.20
